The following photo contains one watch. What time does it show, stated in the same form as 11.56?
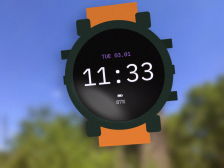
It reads 11.33
